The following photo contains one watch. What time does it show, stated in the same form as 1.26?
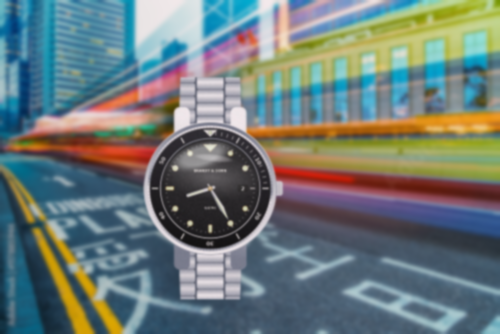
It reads 8.25
